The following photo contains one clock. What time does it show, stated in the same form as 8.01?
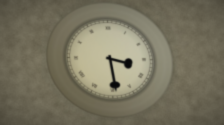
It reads 3.29
